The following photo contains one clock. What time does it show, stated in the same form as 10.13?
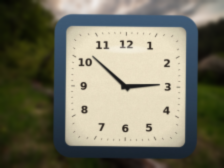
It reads 2.52
